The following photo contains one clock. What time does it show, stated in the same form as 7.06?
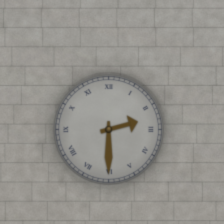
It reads 2.30
